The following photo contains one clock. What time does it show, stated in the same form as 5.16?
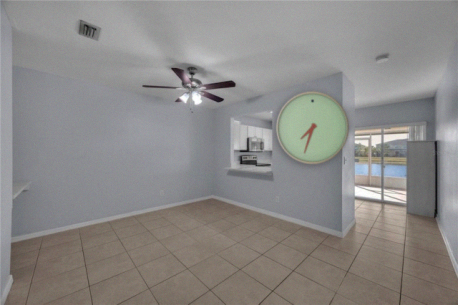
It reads 7.33
